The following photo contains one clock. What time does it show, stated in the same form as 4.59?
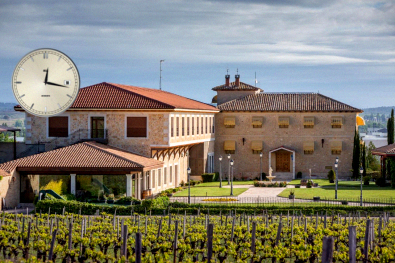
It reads 12.17
